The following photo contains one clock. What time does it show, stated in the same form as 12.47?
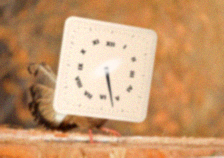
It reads 5.27
